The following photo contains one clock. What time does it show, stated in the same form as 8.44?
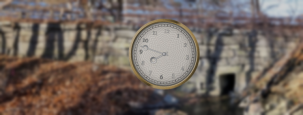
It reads 7.47
